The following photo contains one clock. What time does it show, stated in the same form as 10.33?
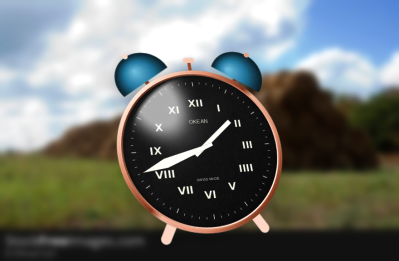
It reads 1.42
